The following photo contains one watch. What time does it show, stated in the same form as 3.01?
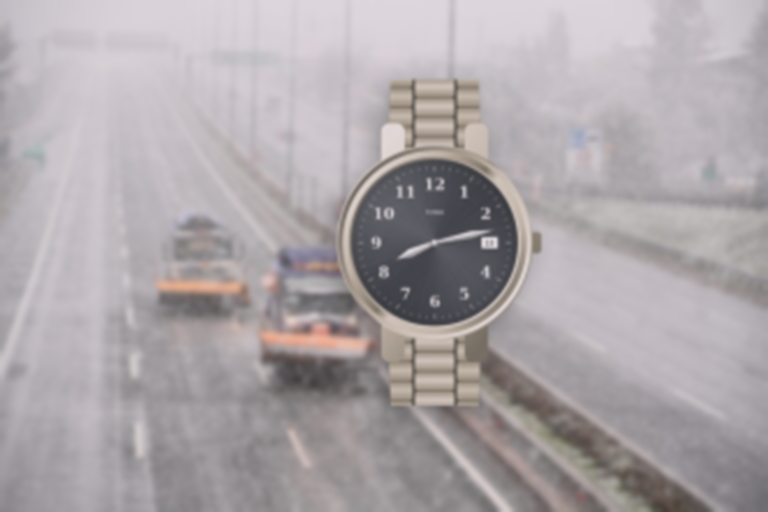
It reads 8.13
